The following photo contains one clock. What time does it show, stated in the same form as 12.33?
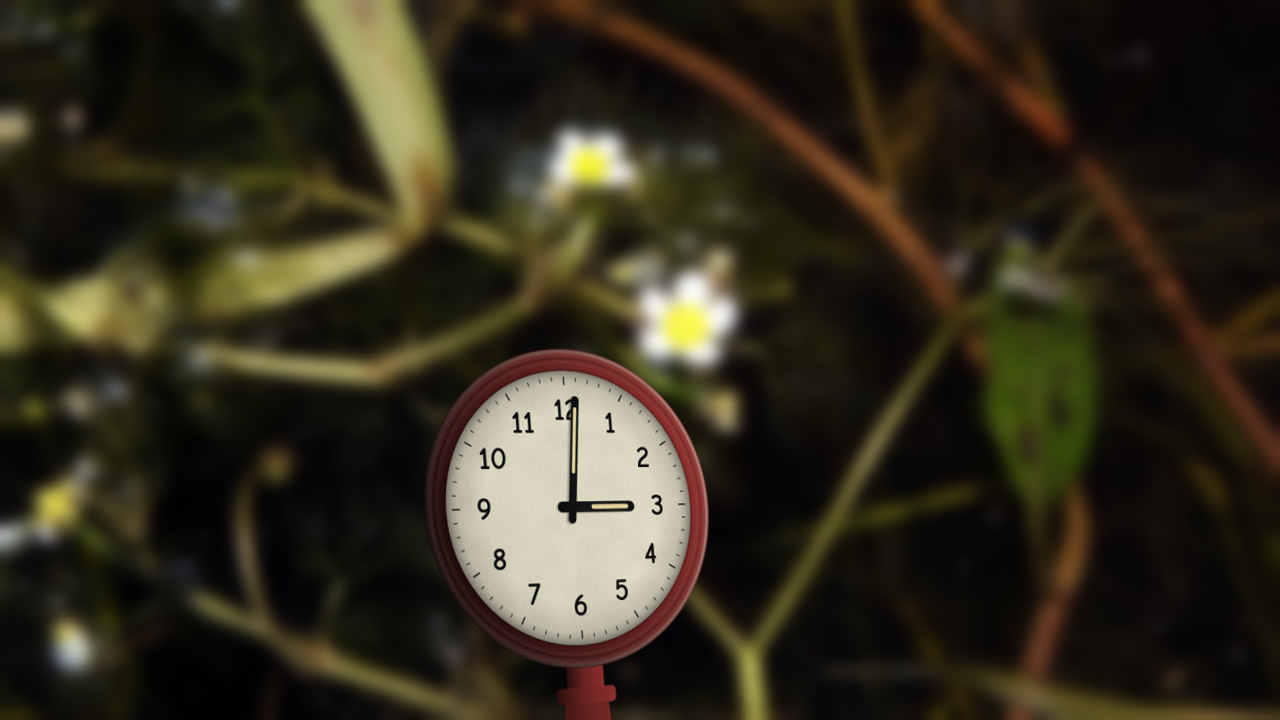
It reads 3.01
